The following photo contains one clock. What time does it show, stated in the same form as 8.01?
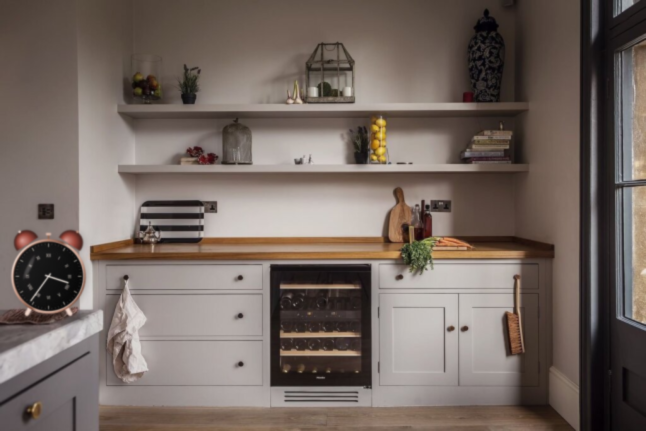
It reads 3.36
